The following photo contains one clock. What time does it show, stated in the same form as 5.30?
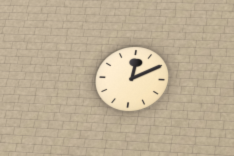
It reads 12.10
